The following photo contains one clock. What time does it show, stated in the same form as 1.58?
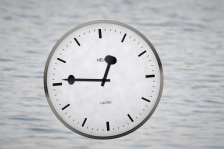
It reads 12.46
